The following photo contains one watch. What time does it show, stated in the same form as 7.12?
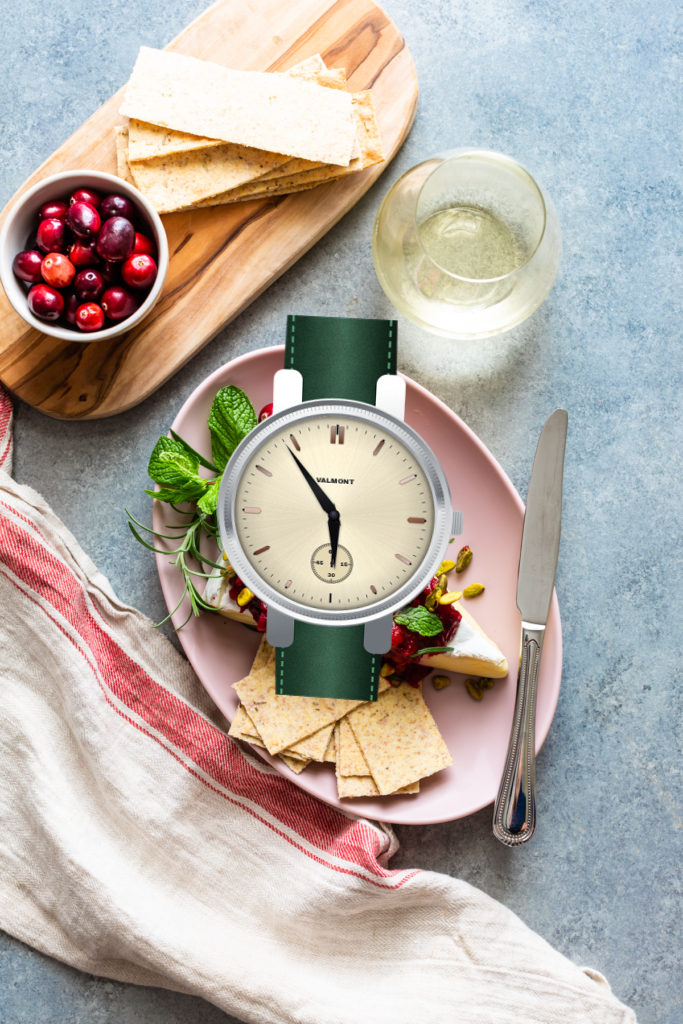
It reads 5.54
